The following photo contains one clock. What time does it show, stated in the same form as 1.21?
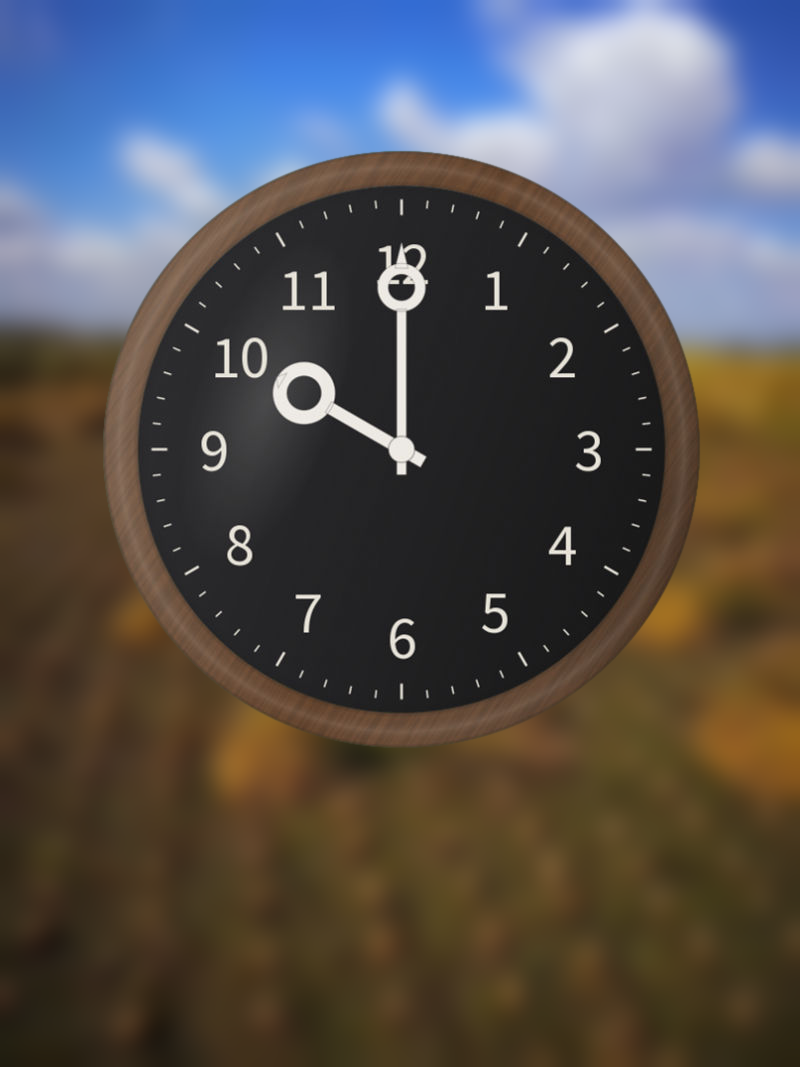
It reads 10.00
